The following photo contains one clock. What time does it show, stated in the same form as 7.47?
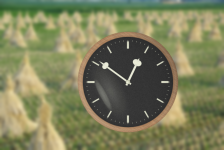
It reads 12.51
